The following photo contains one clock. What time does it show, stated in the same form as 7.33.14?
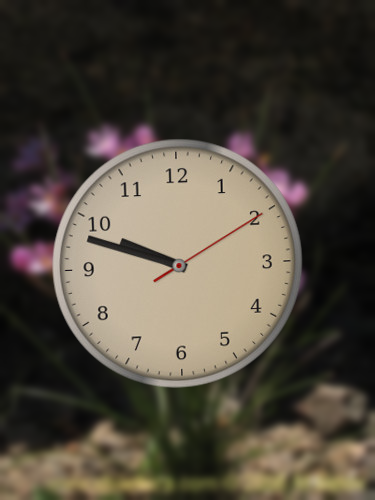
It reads 9.48.10
